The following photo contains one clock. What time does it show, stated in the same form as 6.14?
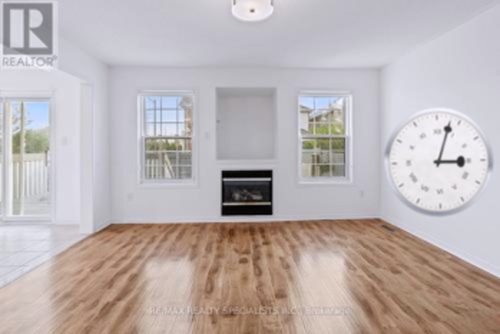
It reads 3.03
